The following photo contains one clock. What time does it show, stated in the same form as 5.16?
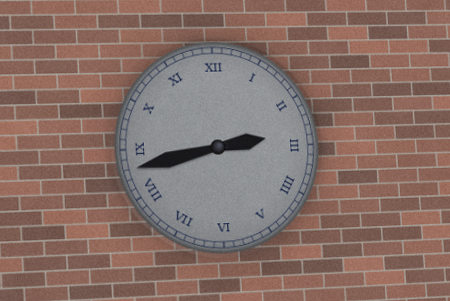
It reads 2.43
